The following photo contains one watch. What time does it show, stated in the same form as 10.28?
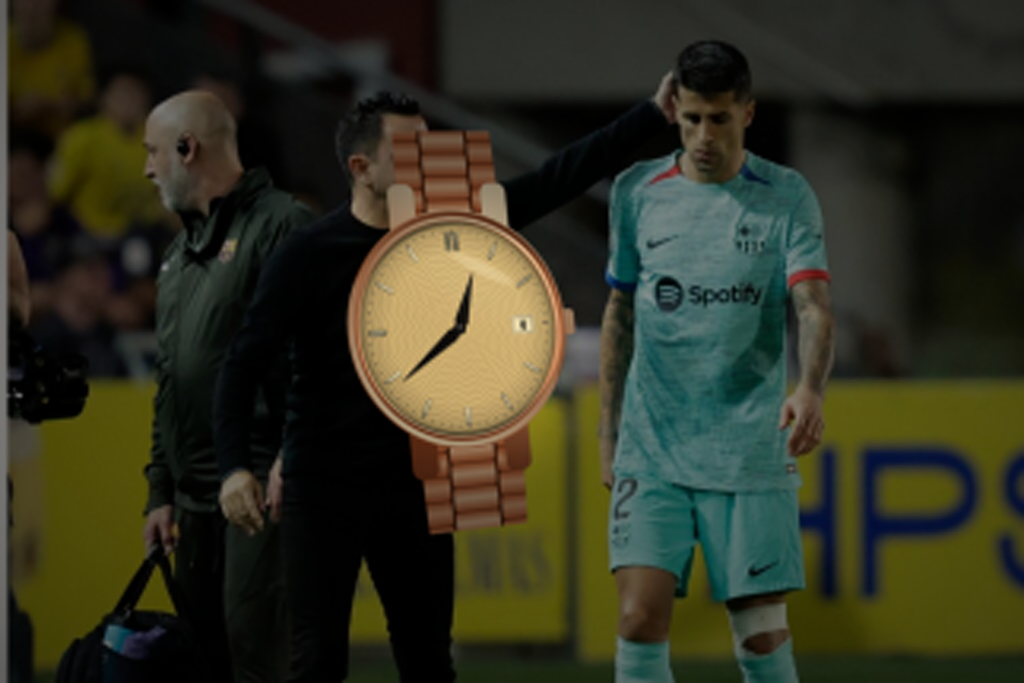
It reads 12.39
